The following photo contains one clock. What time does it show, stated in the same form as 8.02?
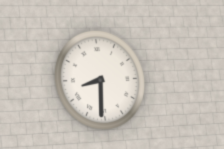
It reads 8.31
